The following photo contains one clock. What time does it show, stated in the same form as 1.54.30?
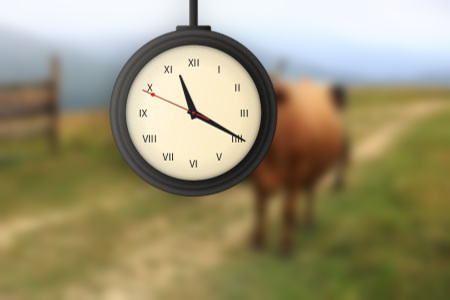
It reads 11.19.49
